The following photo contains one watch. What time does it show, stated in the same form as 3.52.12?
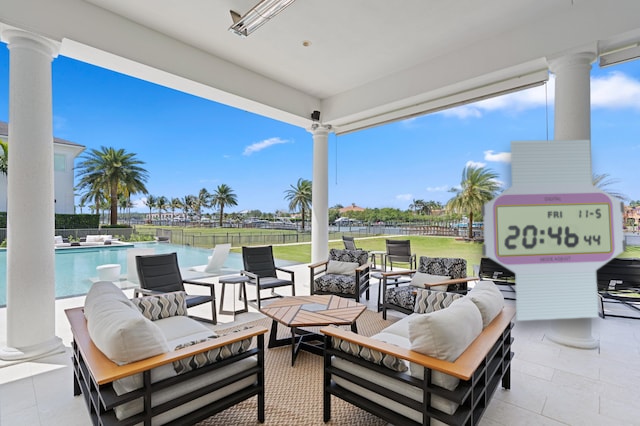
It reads 20.46.44
